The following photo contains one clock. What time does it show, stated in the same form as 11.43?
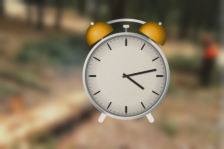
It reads 4.13
